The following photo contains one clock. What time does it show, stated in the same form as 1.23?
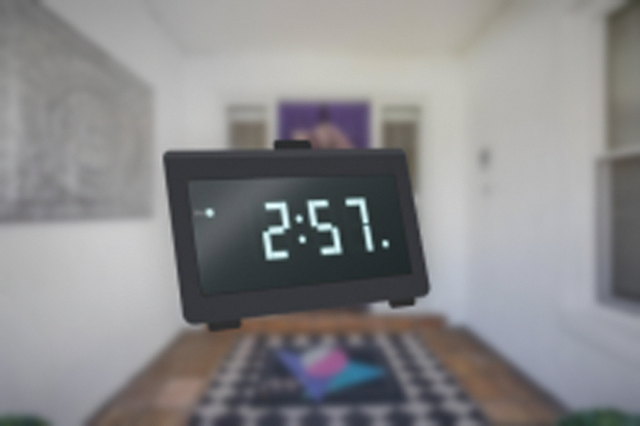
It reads 2.57
